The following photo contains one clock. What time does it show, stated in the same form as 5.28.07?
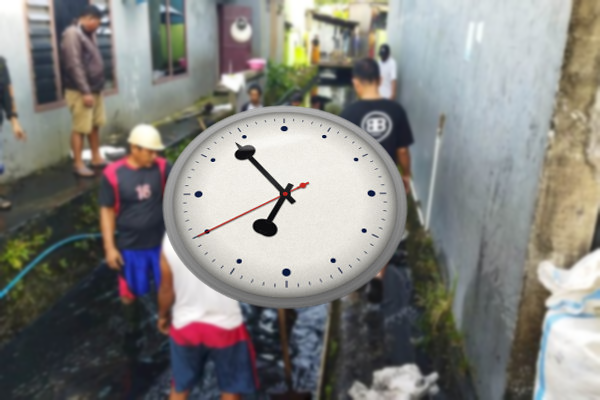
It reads 6.53.40
